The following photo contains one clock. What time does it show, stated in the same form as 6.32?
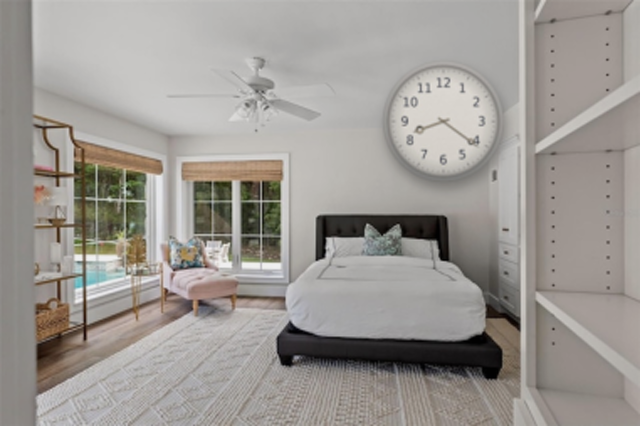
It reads 8.21
